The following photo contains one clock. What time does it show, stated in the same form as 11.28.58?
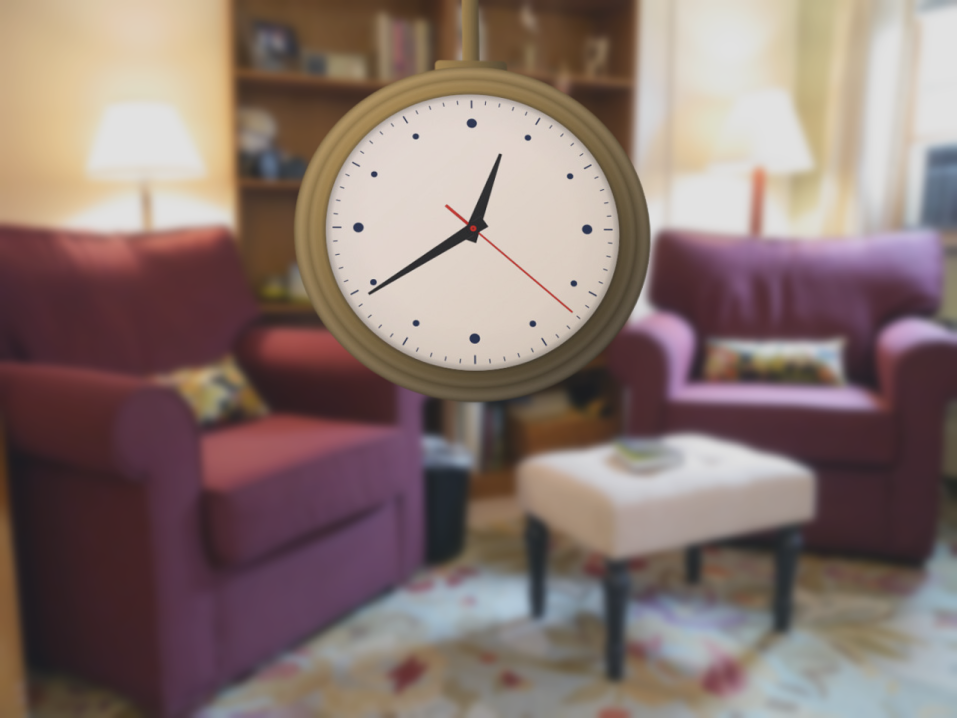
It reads 12.39.22
